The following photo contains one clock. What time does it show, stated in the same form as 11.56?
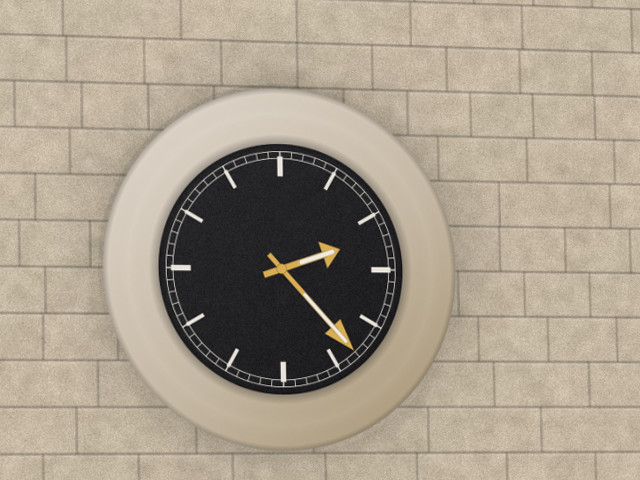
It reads 2.23
